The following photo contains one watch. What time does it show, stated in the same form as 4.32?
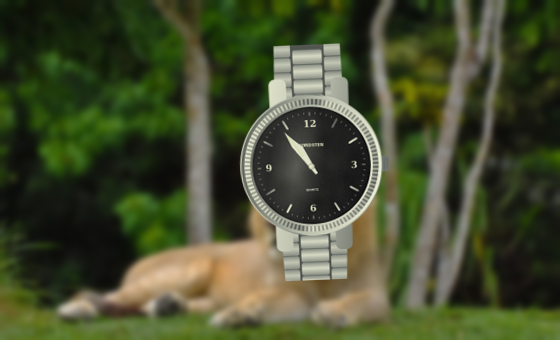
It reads 10.54
